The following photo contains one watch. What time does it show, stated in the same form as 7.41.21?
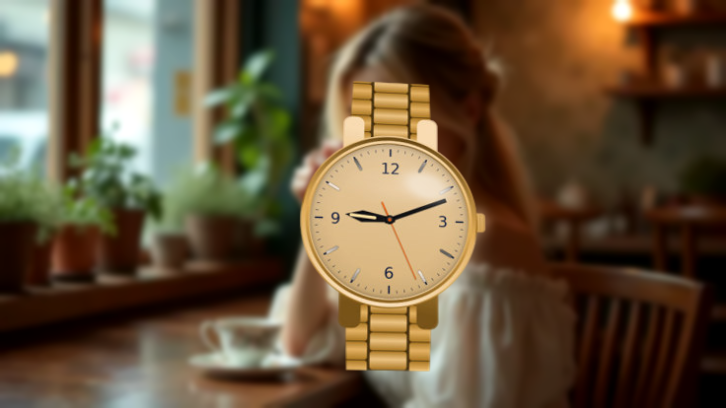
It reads 9.11.26
